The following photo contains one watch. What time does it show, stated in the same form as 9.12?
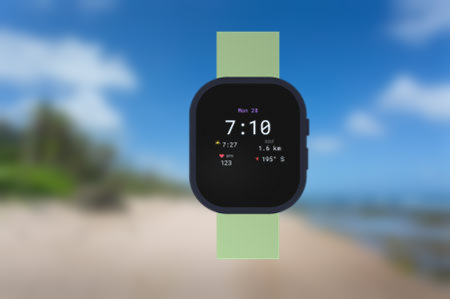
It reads 7.10
